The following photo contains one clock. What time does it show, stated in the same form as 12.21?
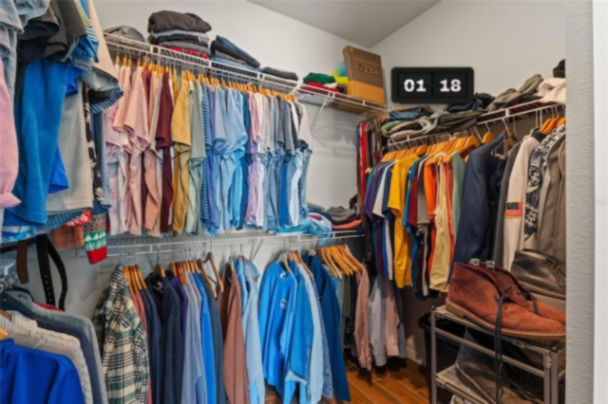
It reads 1.18
